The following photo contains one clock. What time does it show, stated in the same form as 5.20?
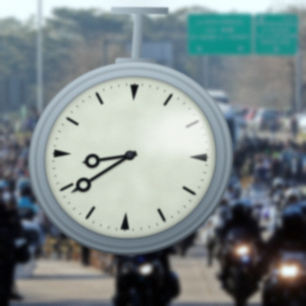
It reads 8.39
